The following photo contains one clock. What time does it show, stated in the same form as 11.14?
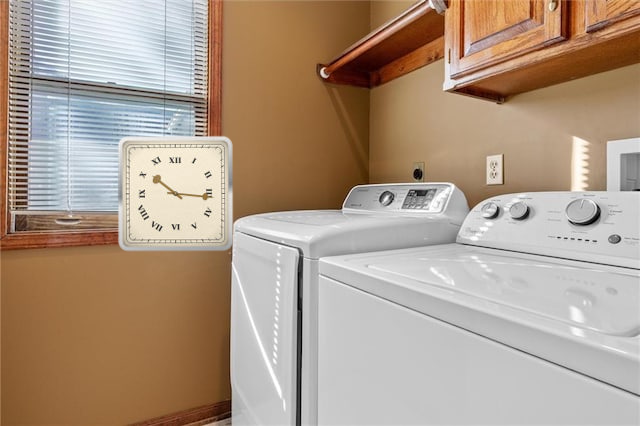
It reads 10.16
